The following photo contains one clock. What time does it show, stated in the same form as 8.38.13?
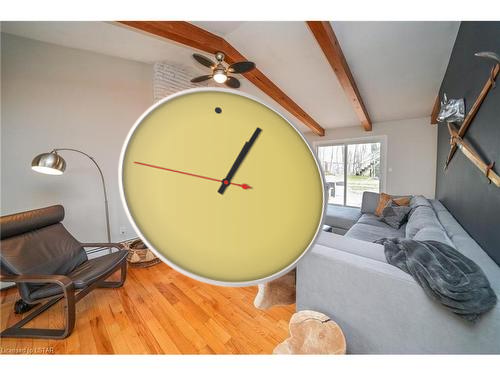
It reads 1.05.47
